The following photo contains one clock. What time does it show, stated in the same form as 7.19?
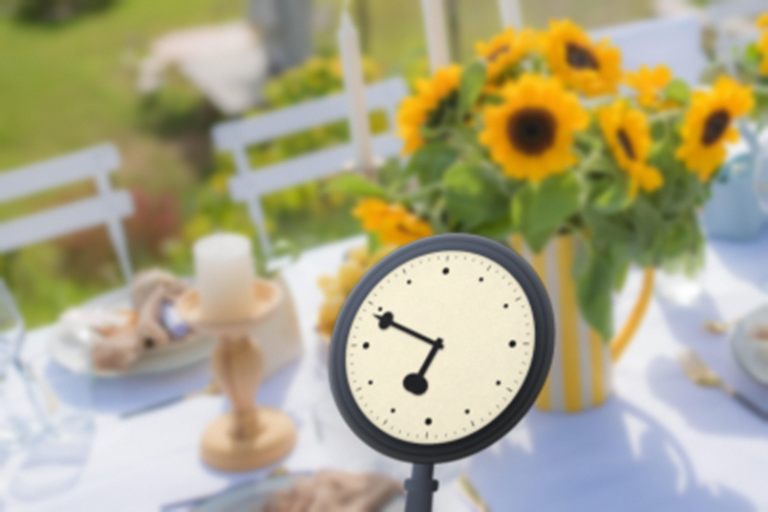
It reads 6.49
